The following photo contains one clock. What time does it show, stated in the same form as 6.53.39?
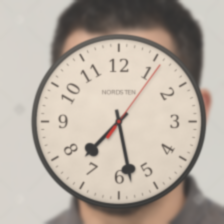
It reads 7.28.06
